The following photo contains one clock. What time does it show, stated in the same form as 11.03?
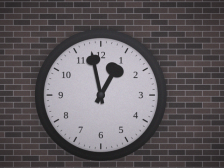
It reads 12.58
